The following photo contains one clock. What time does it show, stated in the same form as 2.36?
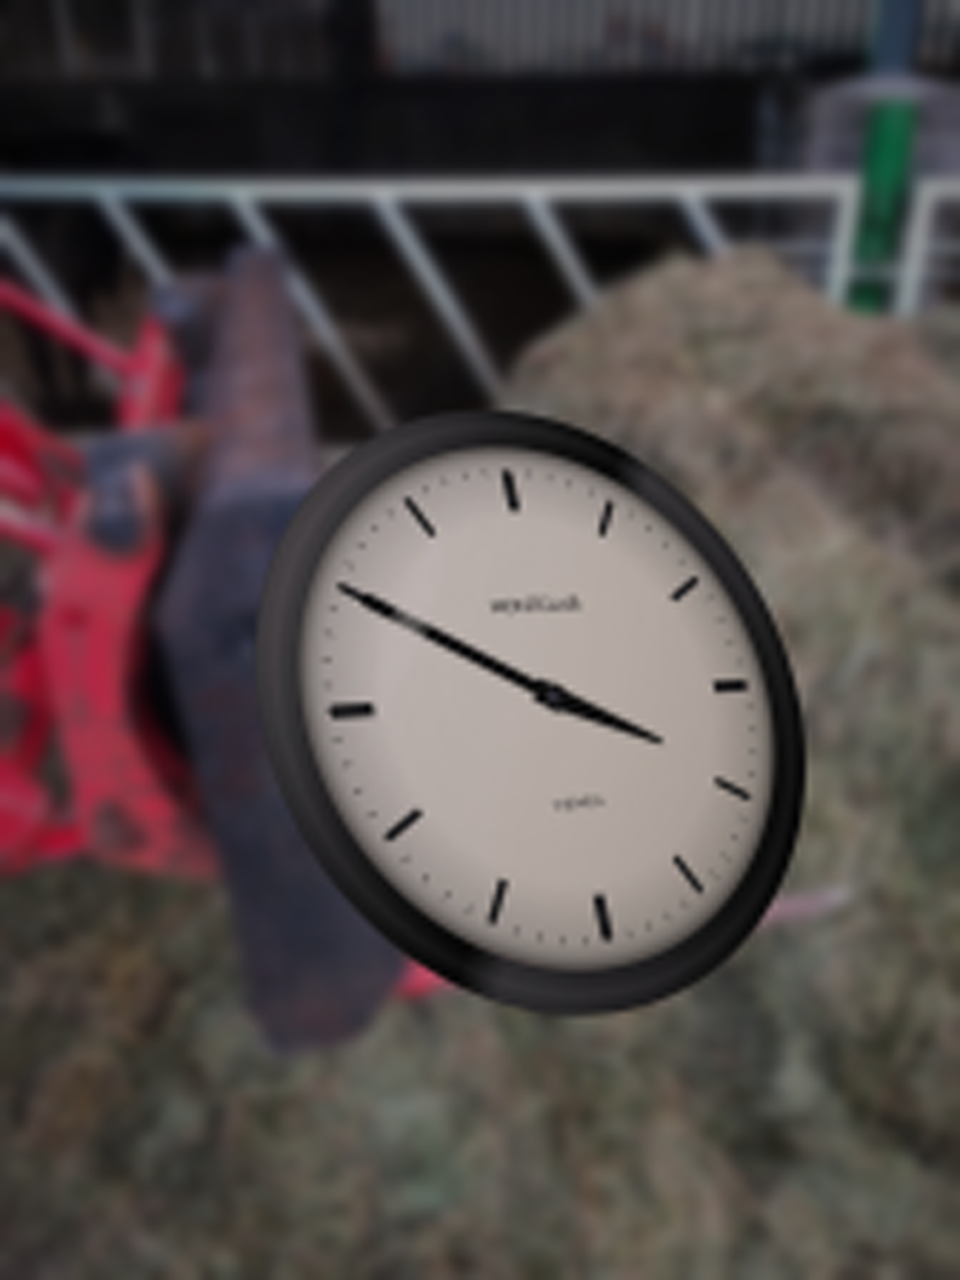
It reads 3.50
